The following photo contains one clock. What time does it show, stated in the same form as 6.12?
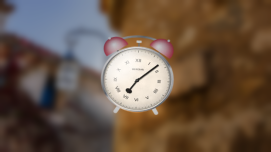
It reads 7.08
